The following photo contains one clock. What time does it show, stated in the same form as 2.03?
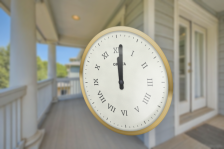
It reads 12.01
